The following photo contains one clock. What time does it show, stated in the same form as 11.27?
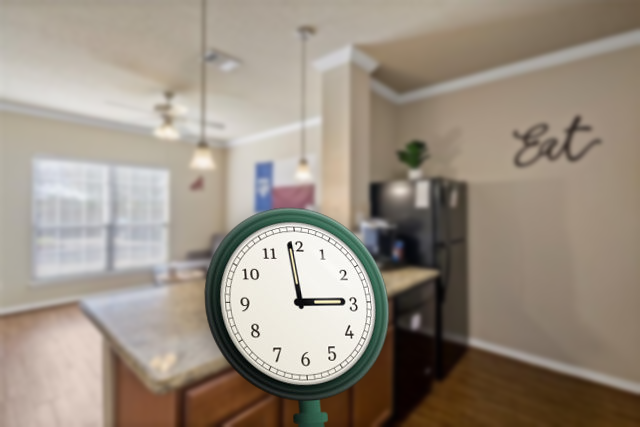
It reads 2.59
